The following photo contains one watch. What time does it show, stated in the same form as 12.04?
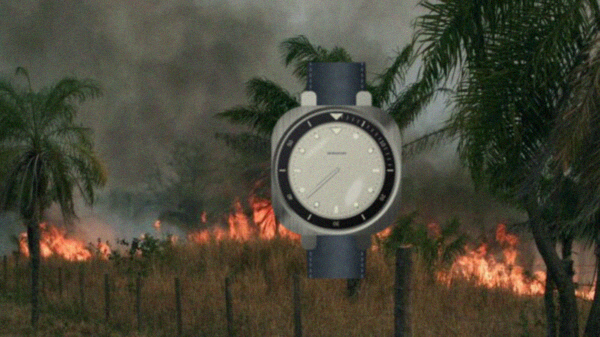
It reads 7.38
